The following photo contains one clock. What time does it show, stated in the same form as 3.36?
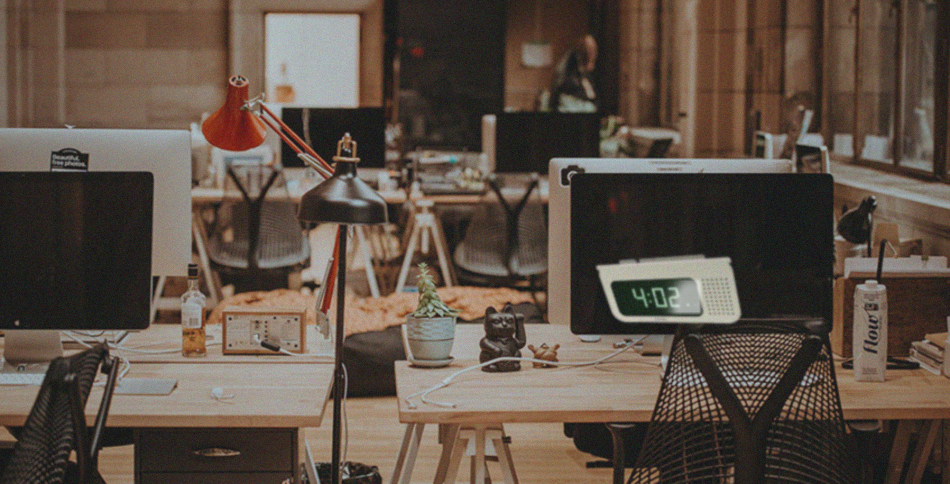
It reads 4.02
